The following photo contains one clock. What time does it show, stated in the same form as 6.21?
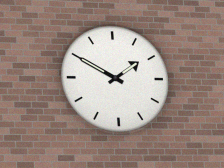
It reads 1.50
